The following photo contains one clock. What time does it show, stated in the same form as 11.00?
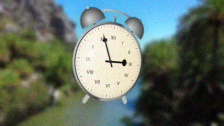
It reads 2.56
